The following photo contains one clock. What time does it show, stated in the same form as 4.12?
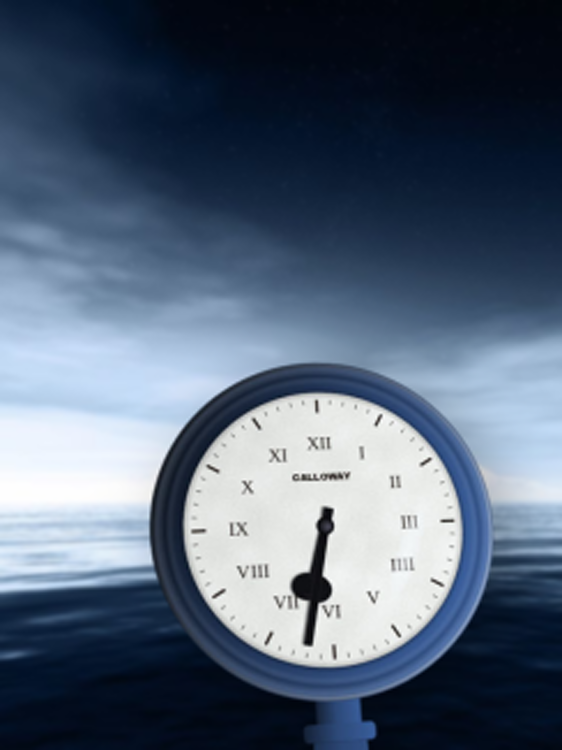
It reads 6.32
